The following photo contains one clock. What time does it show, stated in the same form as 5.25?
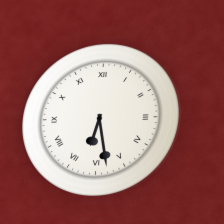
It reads 6.28
